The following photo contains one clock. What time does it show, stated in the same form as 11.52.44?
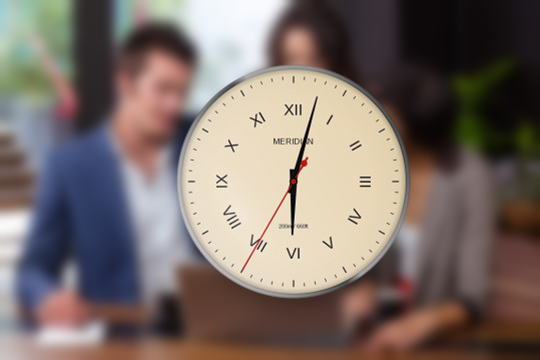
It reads 6.02.35
